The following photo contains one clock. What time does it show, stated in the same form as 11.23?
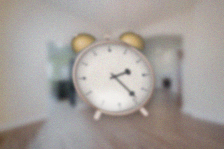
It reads 2.24
